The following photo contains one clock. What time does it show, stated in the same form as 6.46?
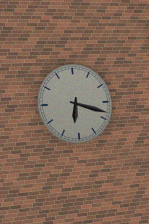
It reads 6.18
